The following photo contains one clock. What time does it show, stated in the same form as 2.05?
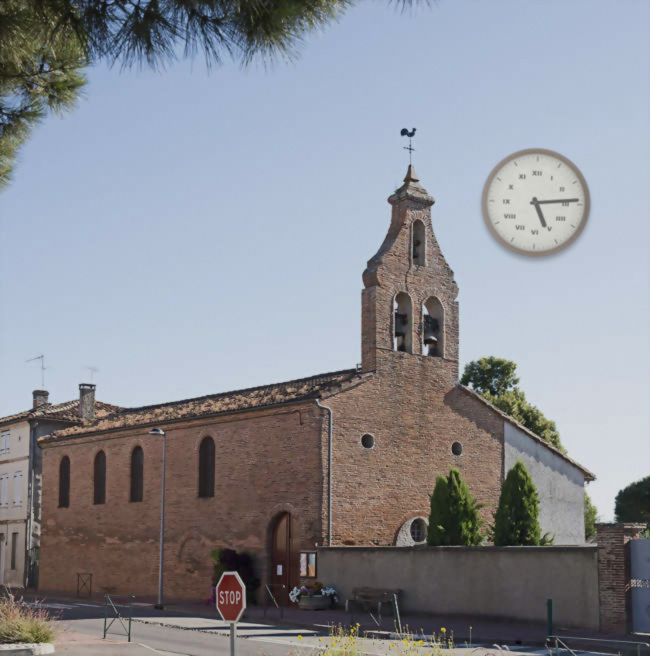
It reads 5.14
